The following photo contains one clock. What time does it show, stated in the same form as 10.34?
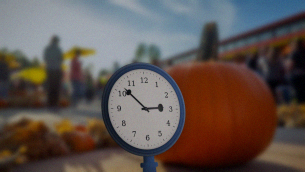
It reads 2.52
